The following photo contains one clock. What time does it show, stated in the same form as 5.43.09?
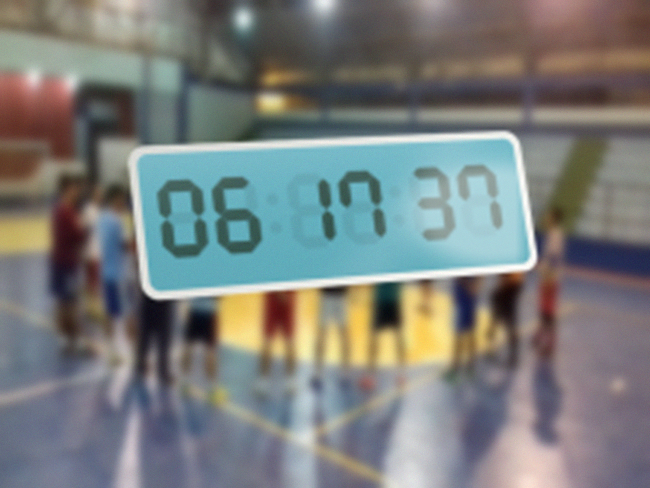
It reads 6.17.37
